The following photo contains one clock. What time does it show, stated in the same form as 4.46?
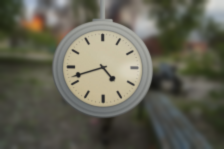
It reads 4.42
